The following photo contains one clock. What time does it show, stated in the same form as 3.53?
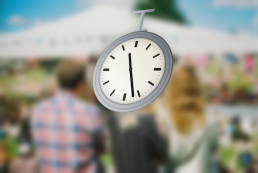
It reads 11.27
